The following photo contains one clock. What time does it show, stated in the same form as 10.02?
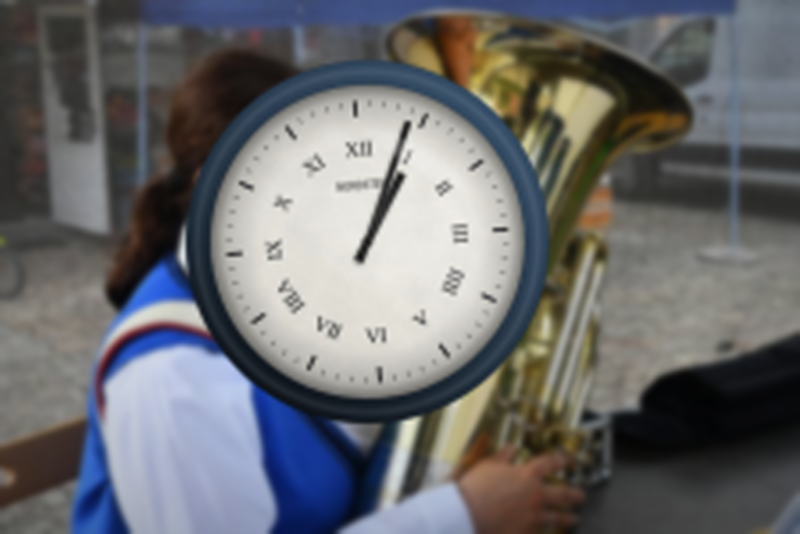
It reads 1.04
